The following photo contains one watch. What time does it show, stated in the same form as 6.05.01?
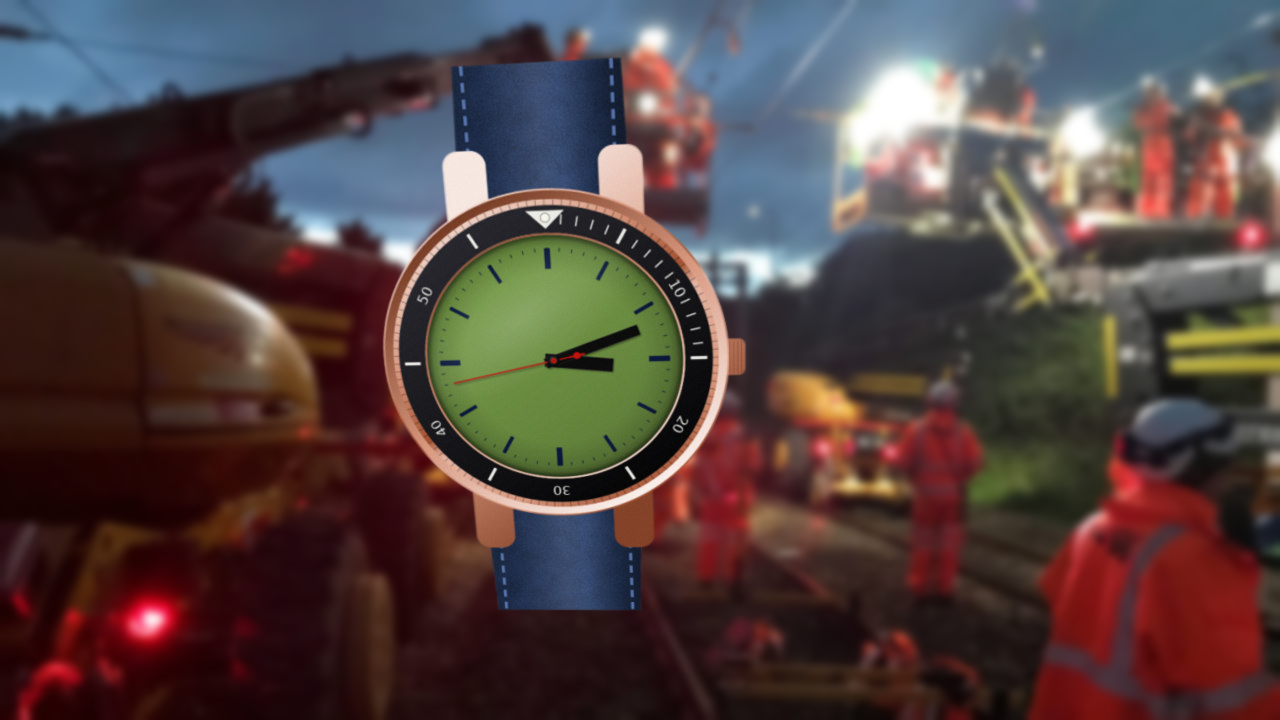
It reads 3.11.43
